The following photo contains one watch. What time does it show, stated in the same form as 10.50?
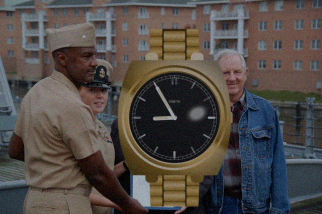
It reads 8.55
